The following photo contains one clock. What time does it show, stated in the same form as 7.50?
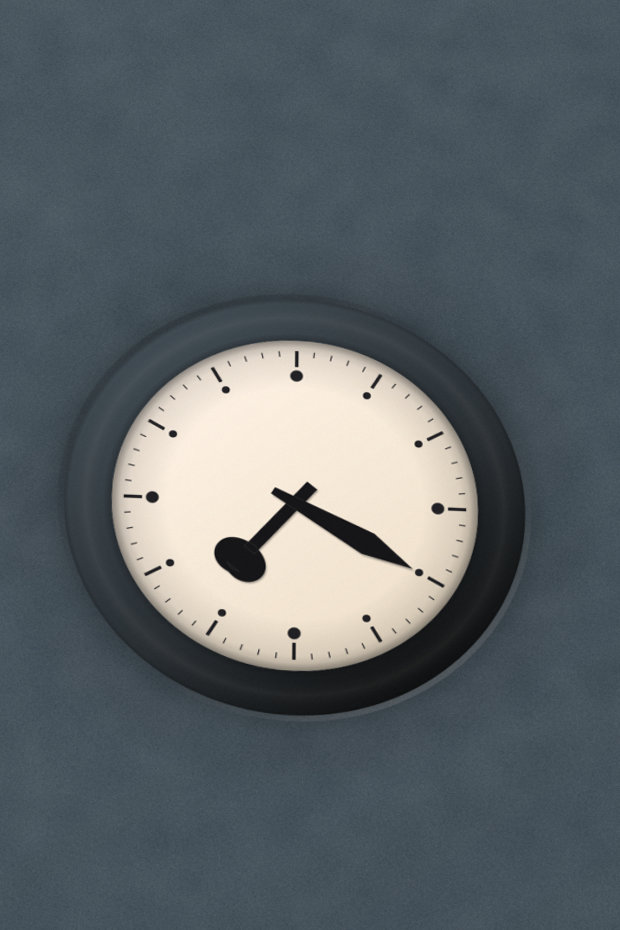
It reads 7.20
